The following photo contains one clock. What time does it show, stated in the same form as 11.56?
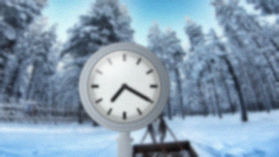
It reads 7.20
